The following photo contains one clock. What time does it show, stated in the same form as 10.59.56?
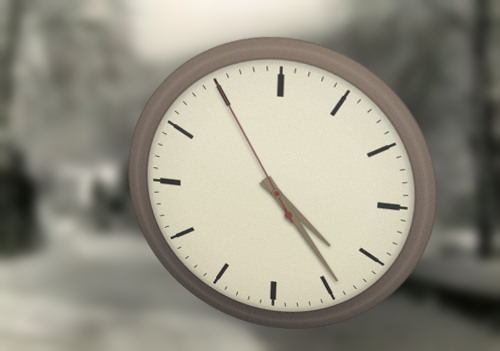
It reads 4.23.55
